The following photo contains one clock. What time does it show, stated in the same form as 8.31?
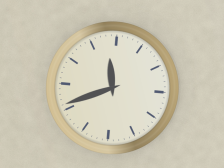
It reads 11.41
